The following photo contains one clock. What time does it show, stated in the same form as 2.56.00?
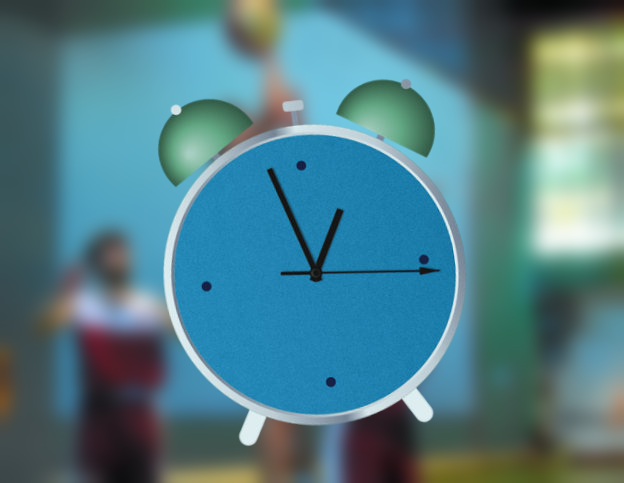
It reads 12.57.16
